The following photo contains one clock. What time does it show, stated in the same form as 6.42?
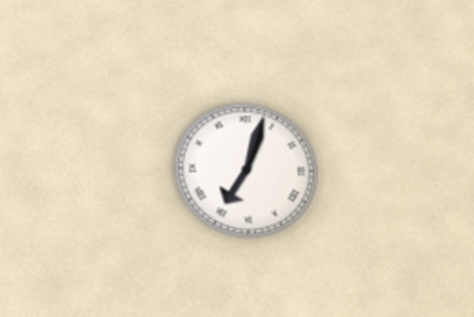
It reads 7.03
